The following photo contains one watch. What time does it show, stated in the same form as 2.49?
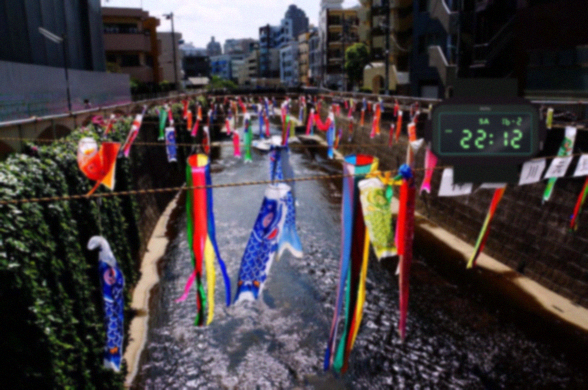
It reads 22.12
